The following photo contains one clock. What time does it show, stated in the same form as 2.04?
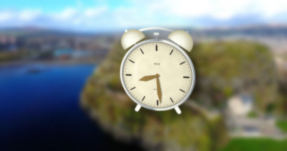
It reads 8.29
